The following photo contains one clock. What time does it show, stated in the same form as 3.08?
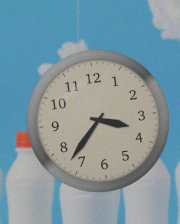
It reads 3.37
